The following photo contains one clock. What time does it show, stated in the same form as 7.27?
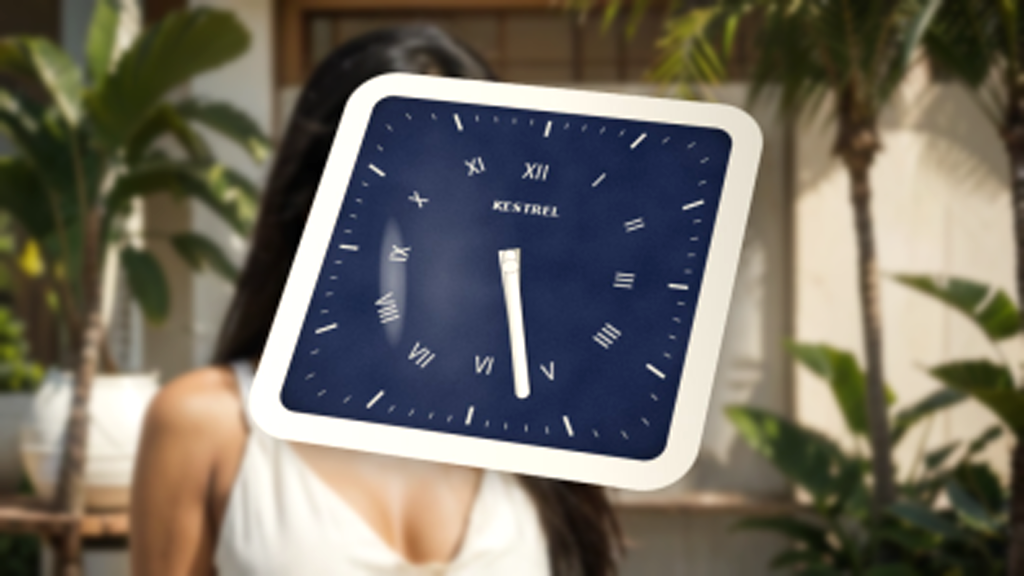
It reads 5.27
